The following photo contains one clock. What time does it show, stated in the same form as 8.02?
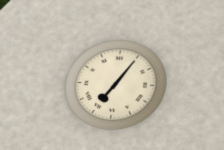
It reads 7.05
